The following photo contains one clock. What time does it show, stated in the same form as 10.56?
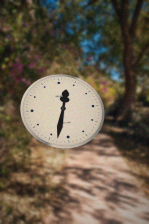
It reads 12.33
